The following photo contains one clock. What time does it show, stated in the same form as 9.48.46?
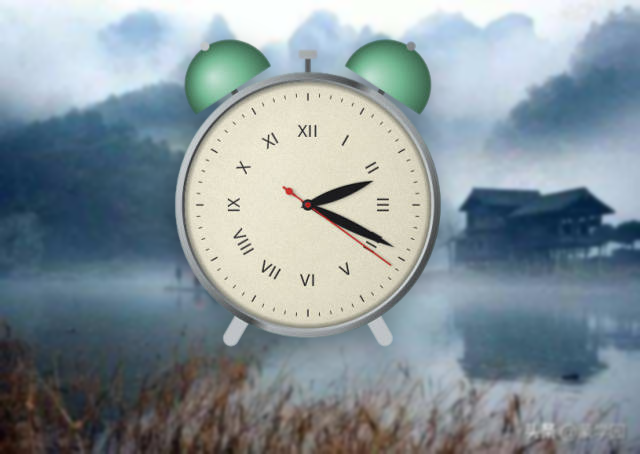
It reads 2.19.21
